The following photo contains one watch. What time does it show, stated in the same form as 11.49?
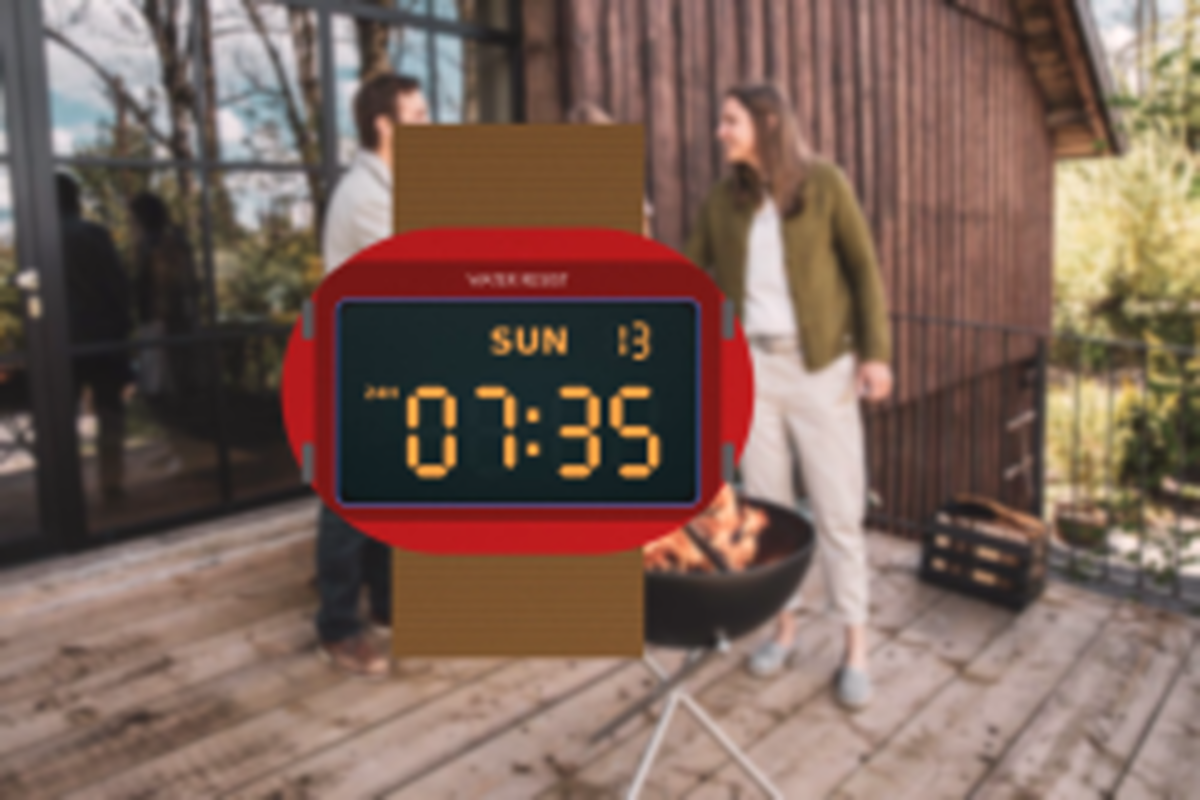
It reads 7.35
